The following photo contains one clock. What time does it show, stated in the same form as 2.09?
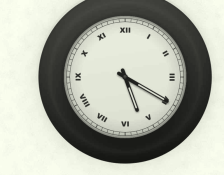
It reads 5.20
